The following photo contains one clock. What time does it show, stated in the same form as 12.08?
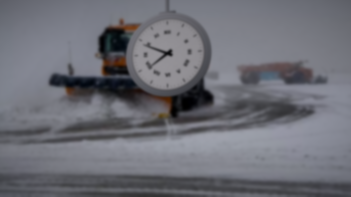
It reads 7.49
